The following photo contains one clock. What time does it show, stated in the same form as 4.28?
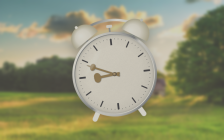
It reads 8.49
